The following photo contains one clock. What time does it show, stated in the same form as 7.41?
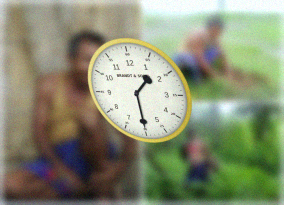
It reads 1.30
